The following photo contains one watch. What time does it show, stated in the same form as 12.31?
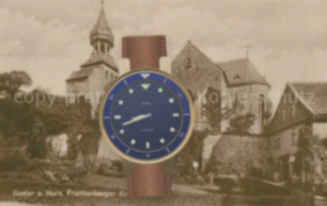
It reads 8.42
